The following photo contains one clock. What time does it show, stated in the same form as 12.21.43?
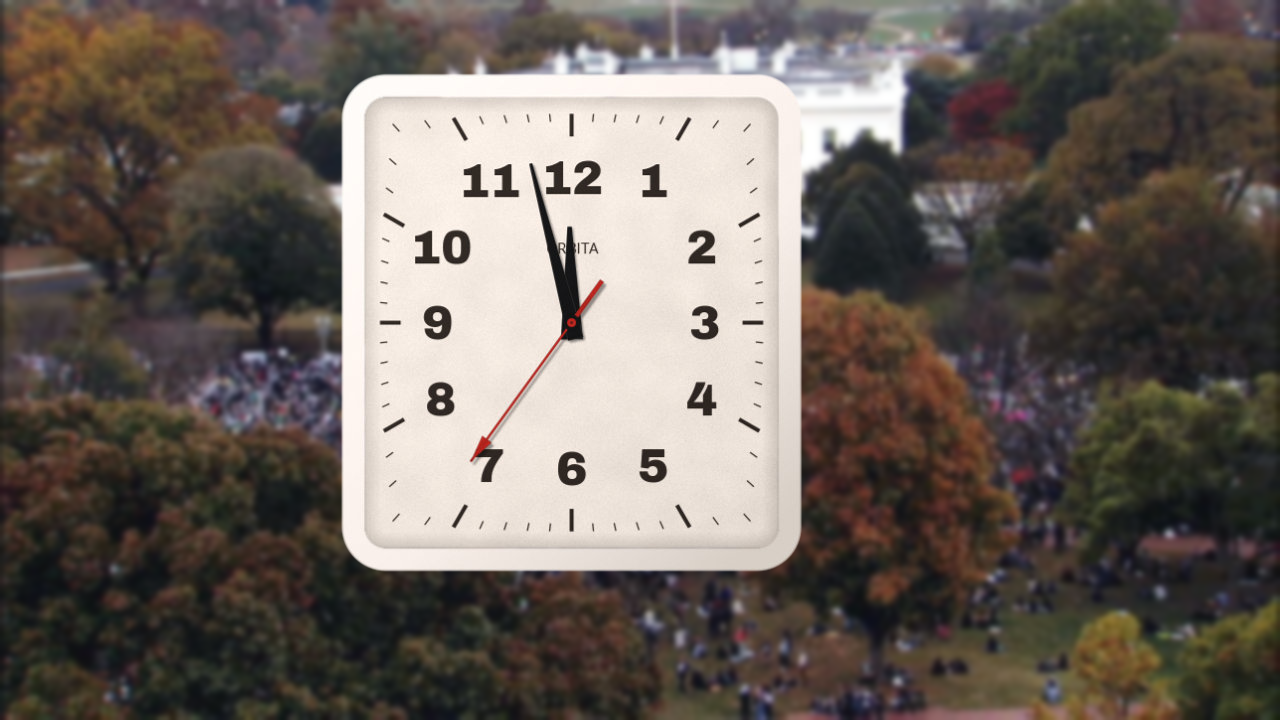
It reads 11.57.36
